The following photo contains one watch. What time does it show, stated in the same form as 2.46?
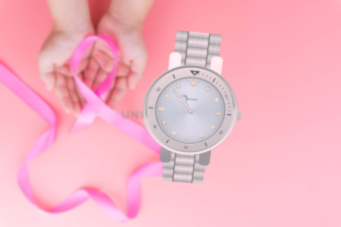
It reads 10.53
